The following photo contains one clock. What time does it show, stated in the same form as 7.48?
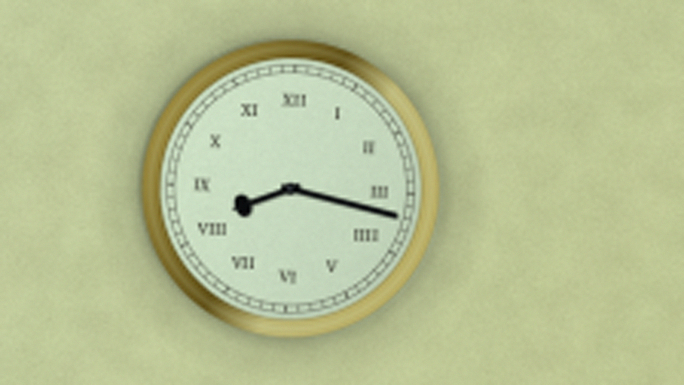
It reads 8.17
